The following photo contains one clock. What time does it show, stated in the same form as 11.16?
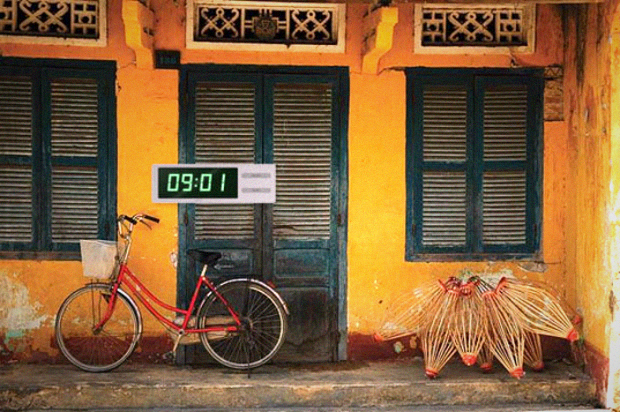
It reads 9.01
